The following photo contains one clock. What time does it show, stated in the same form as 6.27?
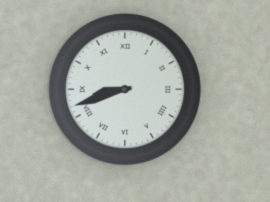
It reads 8.42
